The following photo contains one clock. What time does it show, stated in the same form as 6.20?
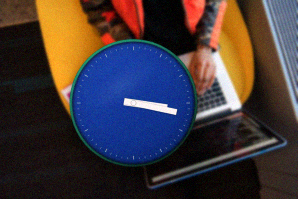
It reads 3.17
